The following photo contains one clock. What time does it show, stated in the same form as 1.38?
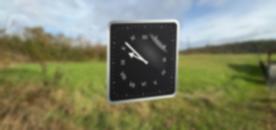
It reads 9.52
